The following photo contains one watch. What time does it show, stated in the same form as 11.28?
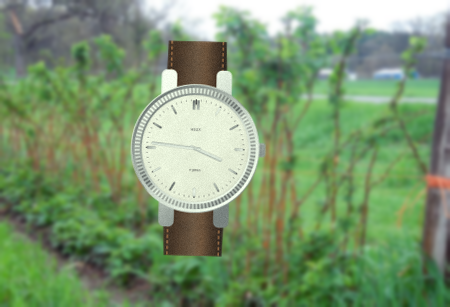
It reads 3.46
